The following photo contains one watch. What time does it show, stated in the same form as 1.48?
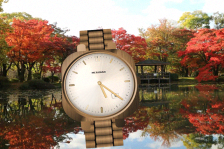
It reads 5.22
